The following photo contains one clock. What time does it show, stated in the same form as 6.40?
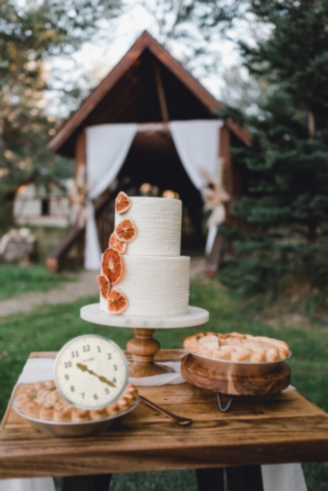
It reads 10.22
